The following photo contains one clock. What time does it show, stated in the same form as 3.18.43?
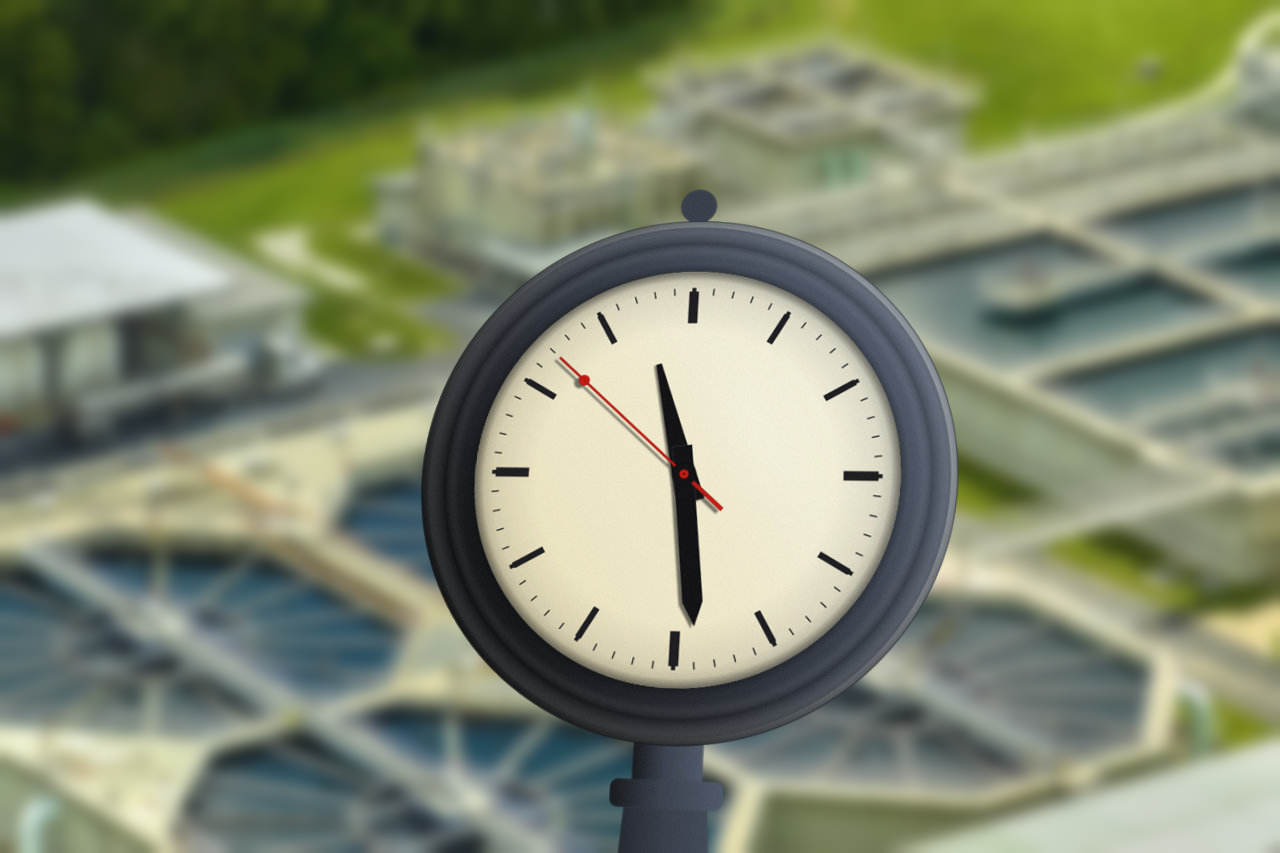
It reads 11.28.52
